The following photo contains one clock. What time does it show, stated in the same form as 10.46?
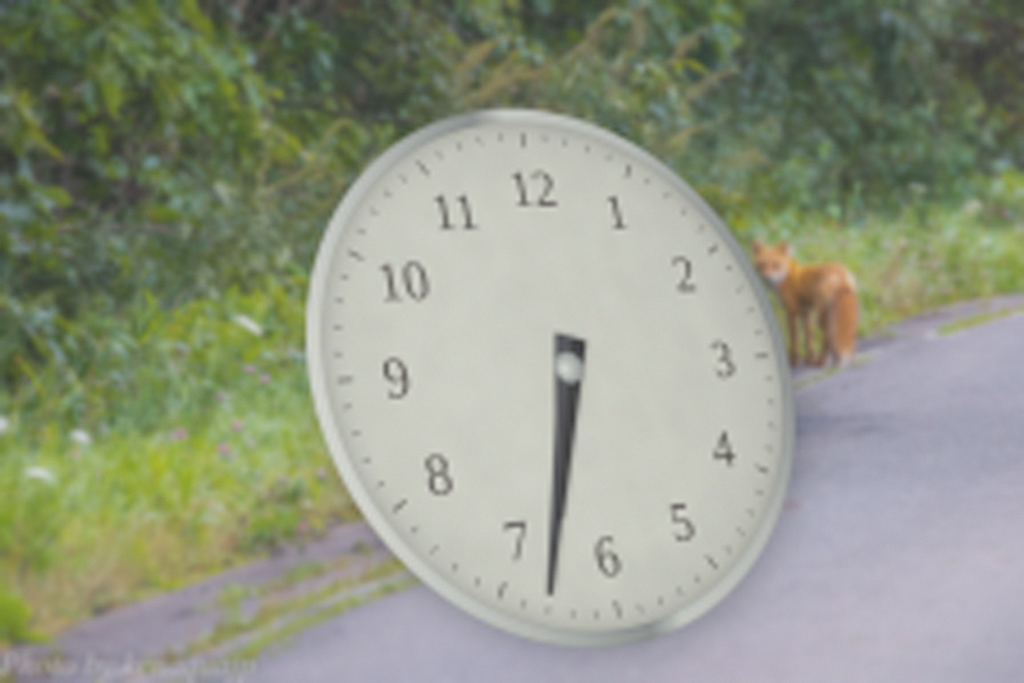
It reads 6.33
